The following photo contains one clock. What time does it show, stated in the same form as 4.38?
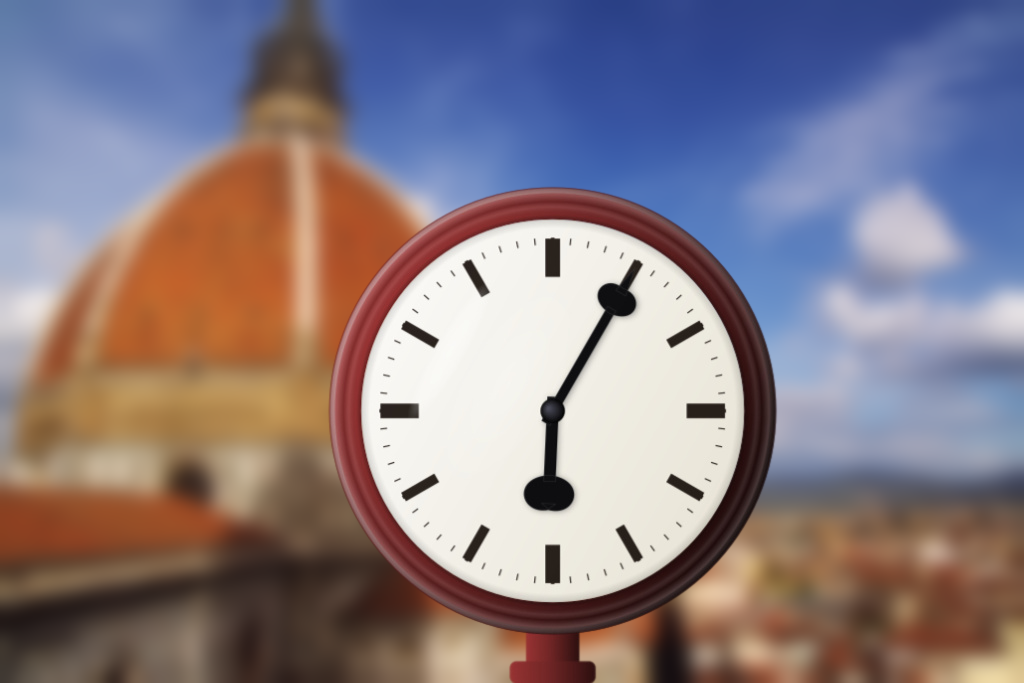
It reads 6.05
